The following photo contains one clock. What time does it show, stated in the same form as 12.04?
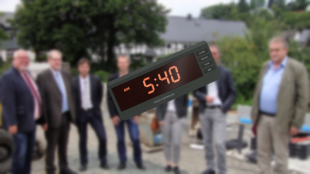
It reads 5.40
